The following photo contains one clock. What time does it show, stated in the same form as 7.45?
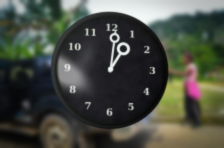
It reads 1.01
